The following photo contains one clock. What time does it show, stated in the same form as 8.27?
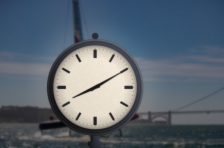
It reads 8.10
